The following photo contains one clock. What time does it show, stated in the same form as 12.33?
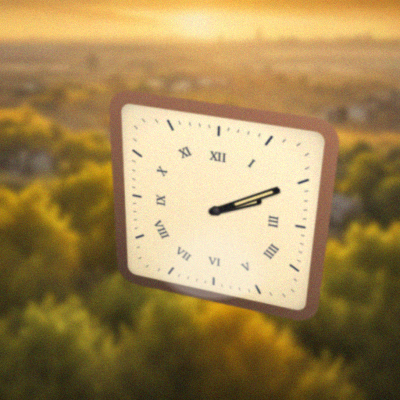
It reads 2.10
